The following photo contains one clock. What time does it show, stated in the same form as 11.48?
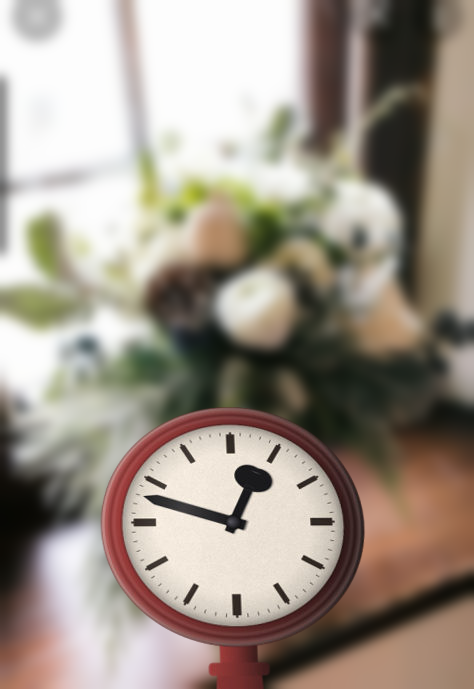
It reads 12.48
